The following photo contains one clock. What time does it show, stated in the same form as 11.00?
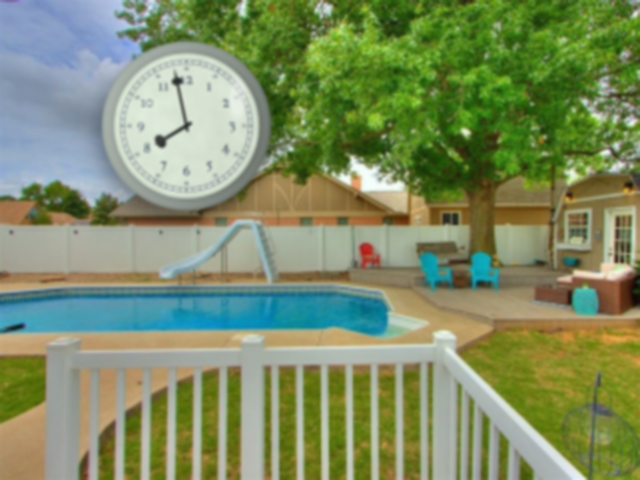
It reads 7.58
